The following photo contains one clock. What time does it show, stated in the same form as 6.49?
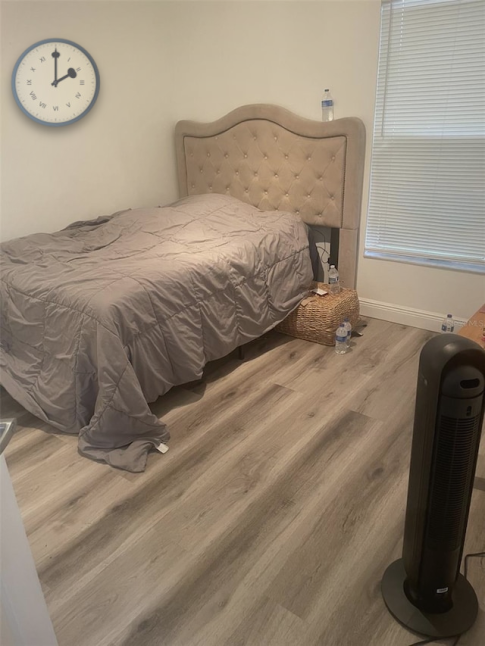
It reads 2.00
